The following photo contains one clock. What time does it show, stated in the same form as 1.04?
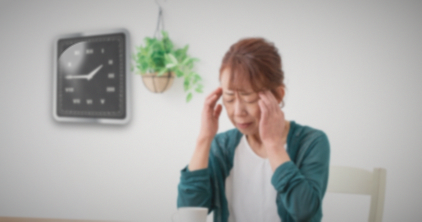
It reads 1.45
